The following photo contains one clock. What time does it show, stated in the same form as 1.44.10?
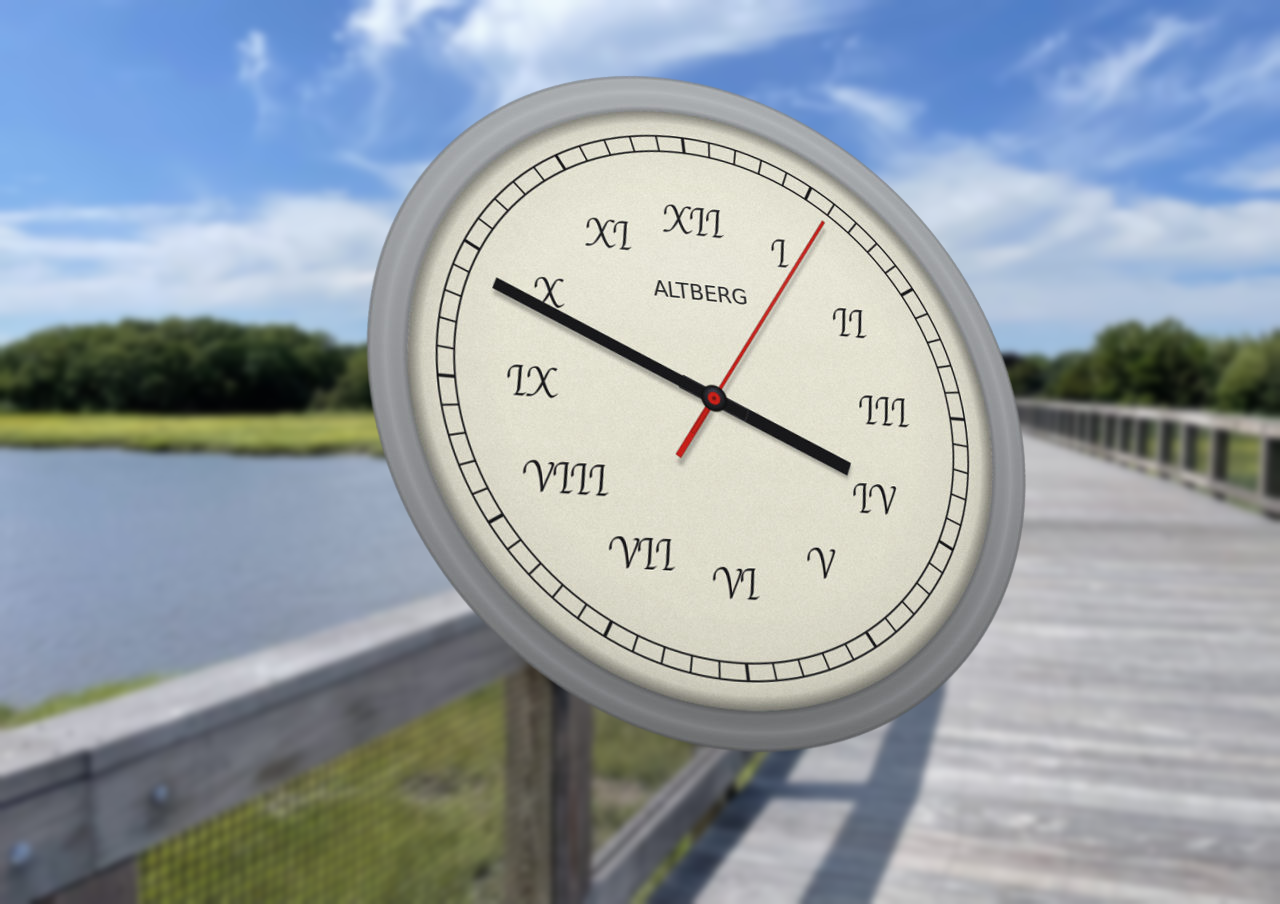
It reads 3.49.06
